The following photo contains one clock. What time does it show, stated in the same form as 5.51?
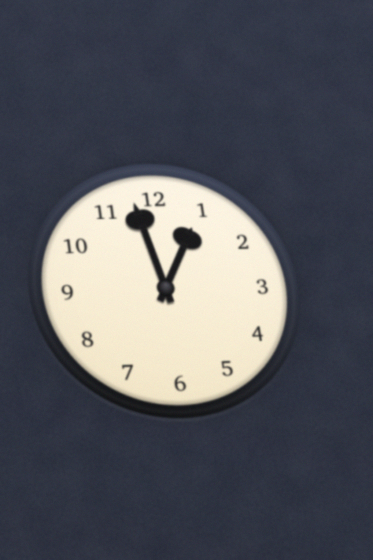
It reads 12.58
